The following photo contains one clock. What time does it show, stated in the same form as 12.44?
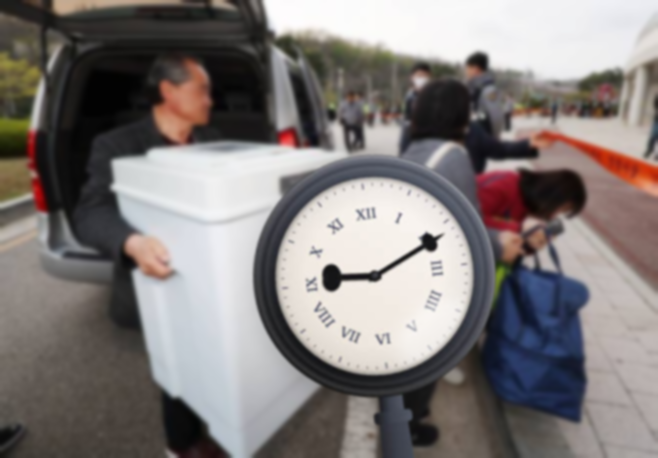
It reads 9.11
